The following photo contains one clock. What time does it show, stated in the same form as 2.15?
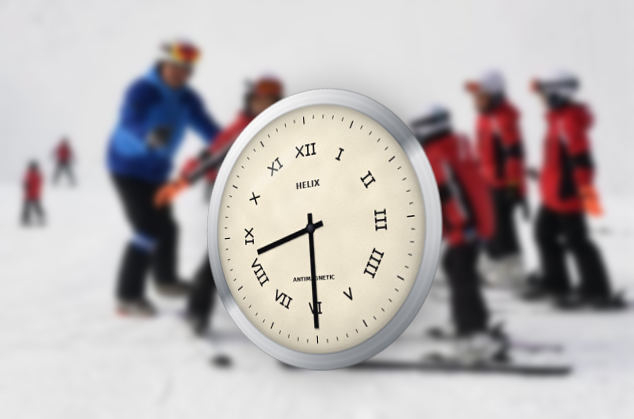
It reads 8.30
